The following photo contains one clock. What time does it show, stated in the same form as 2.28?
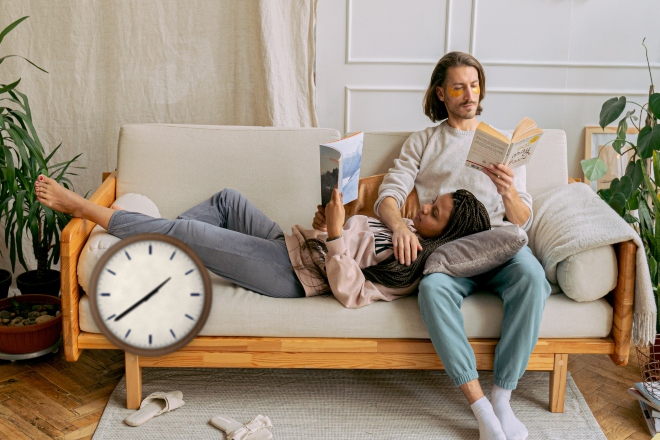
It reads 1.39
